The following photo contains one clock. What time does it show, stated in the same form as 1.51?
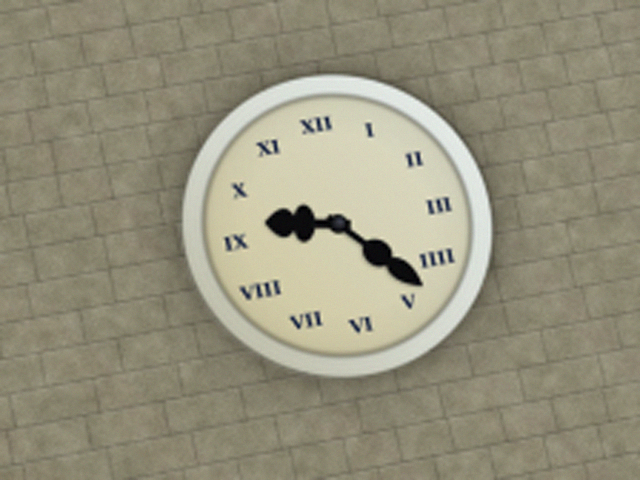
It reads 9.23
